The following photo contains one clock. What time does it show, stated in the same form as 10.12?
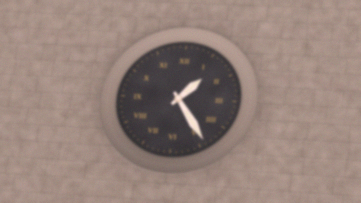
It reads 1.24
